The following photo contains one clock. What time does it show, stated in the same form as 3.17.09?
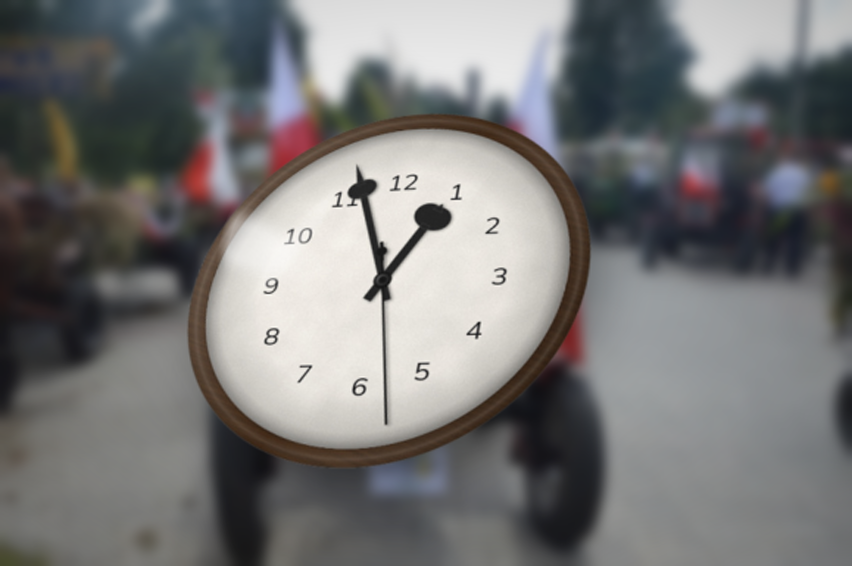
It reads 12.56.28
